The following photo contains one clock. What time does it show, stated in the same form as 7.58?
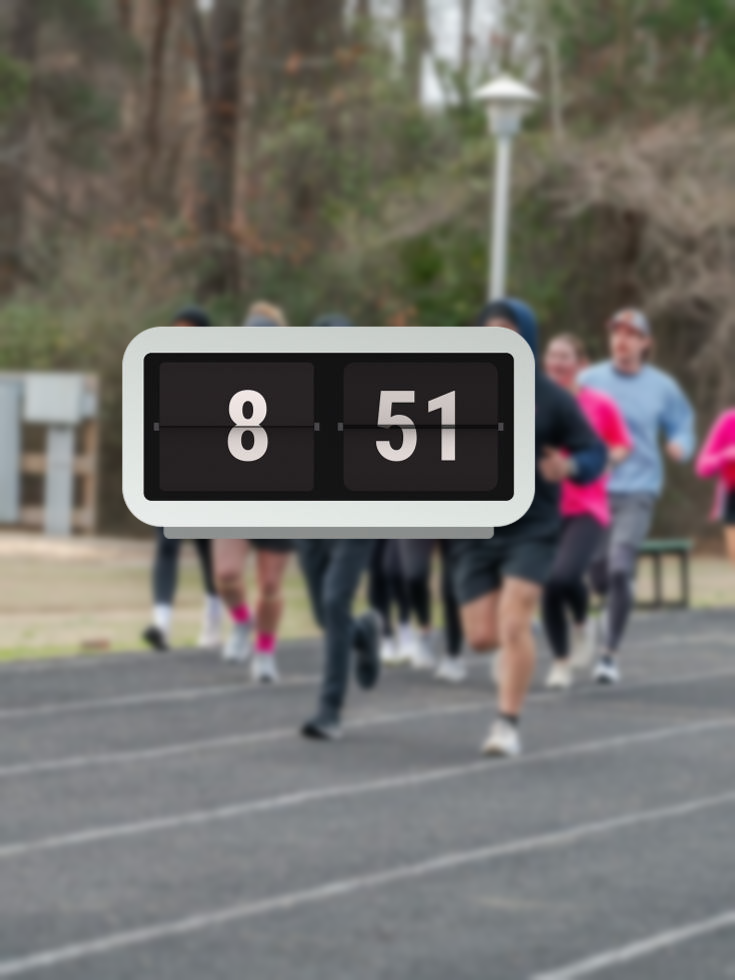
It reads 8.51
